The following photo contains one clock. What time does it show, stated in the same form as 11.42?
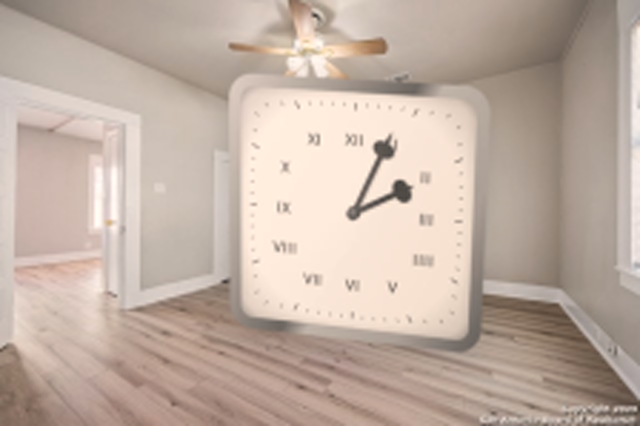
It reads 2.04
